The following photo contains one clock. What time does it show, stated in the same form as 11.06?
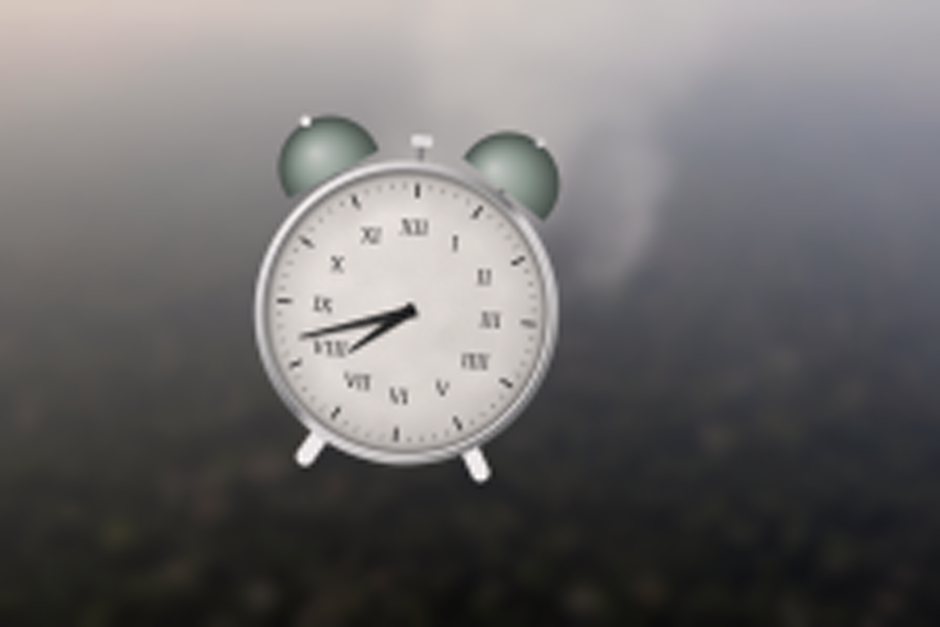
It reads 7.42
